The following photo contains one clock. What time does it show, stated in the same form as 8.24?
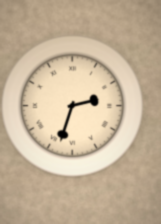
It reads 2.33
